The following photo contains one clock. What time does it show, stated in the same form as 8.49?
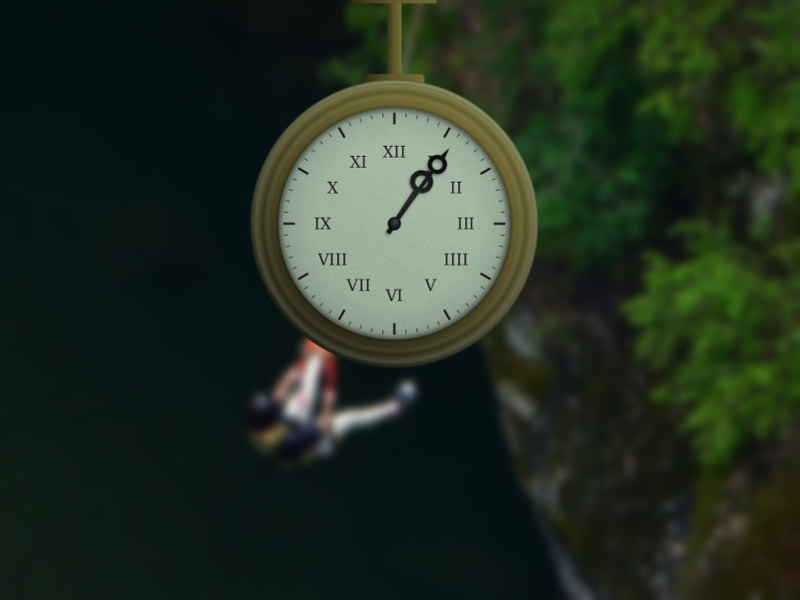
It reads 1.06
